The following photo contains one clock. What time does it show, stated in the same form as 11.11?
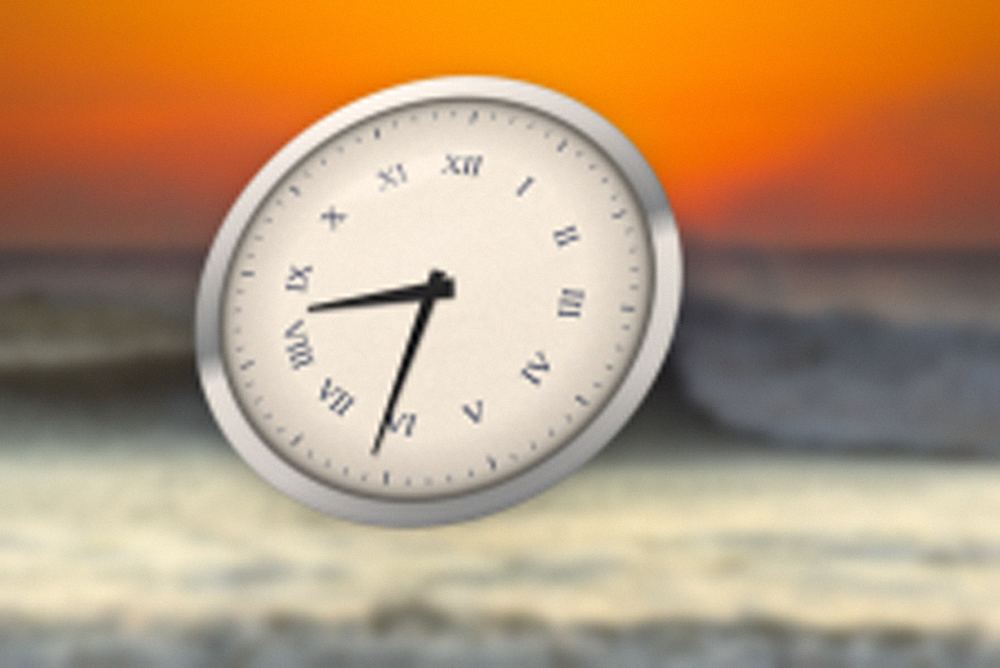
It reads 8.31
